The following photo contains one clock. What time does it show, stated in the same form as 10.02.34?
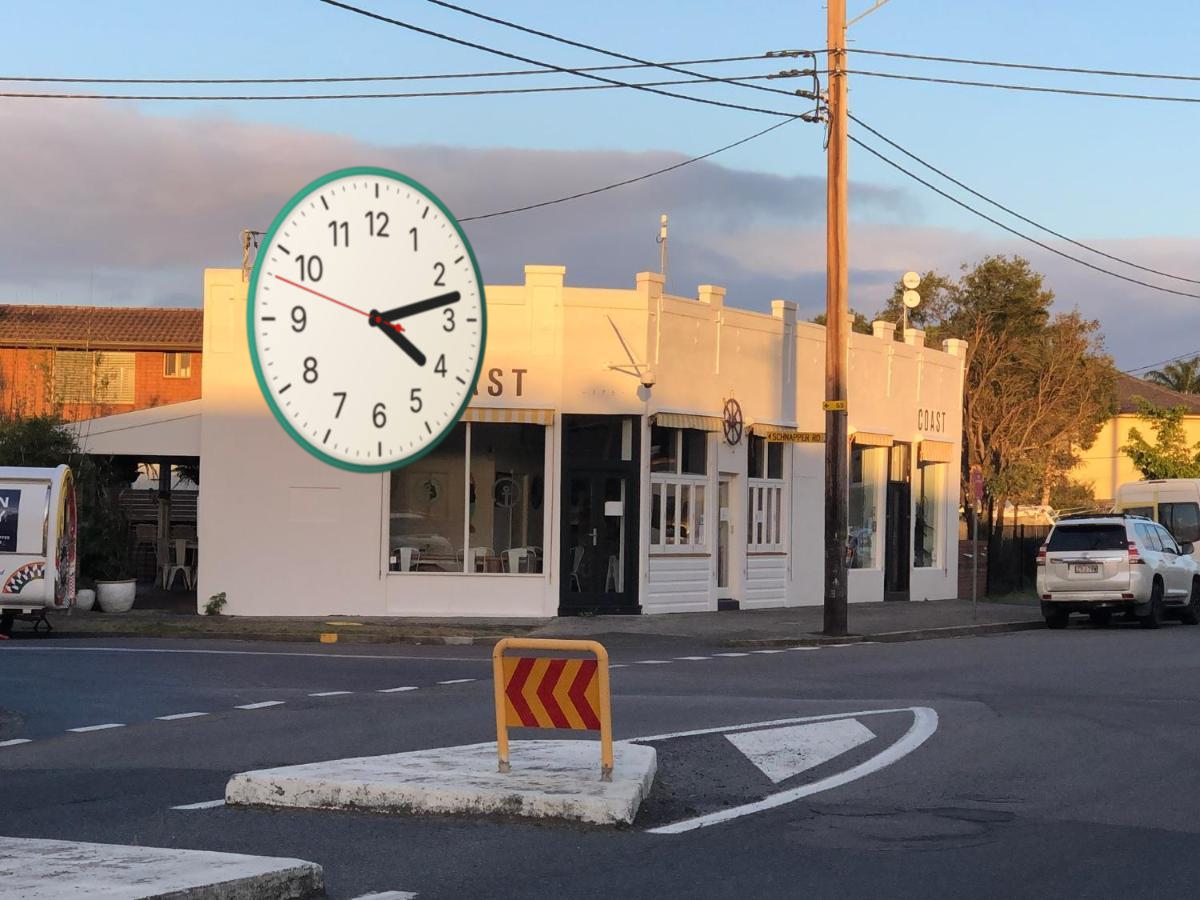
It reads 4.12.48
